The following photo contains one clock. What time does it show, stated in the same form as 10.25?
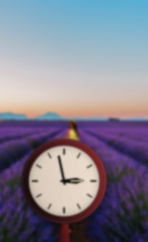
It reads 2.58
